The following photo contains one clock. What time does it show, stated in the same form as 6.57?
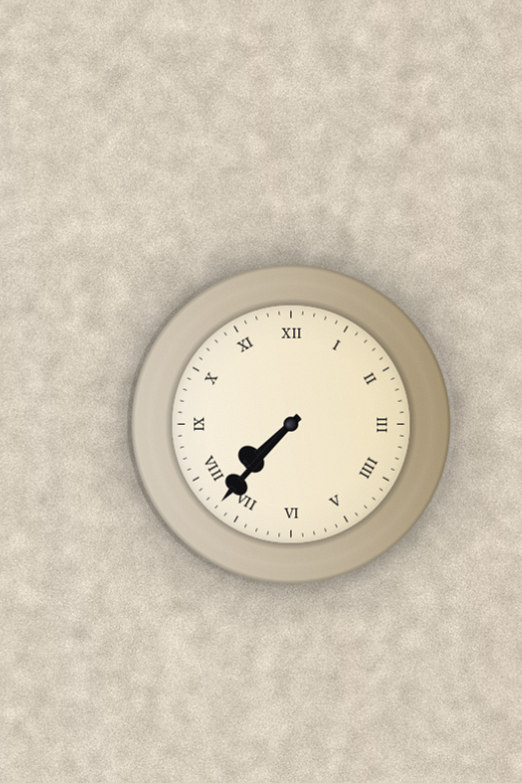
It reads 7.37
